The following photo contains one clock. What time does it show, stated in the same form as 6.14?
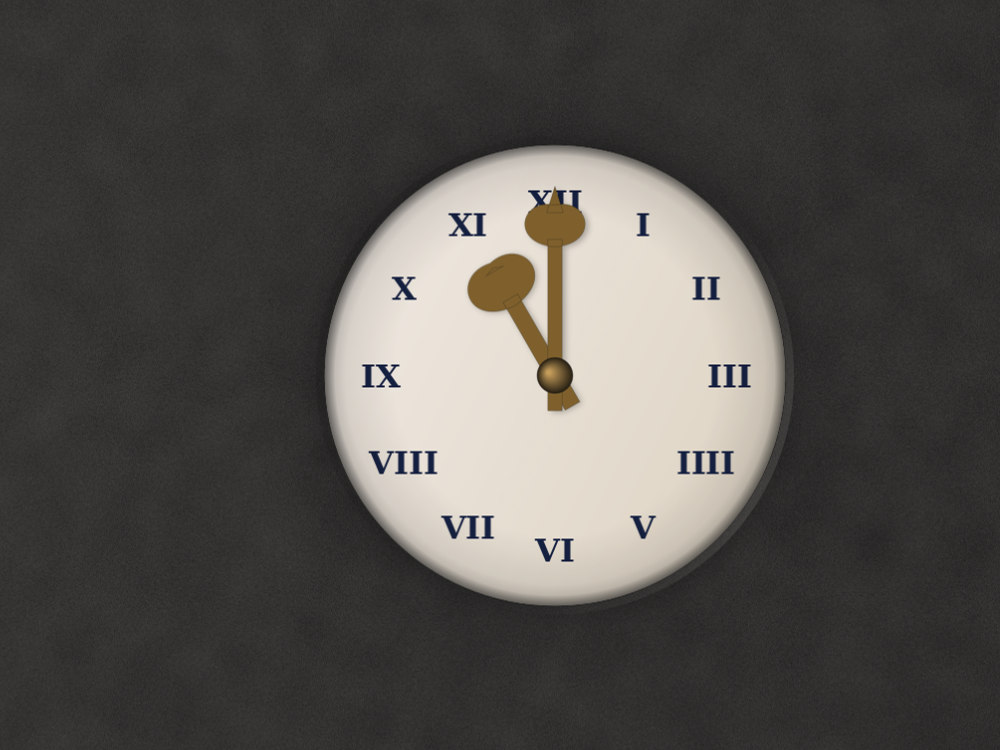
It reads 11.00
